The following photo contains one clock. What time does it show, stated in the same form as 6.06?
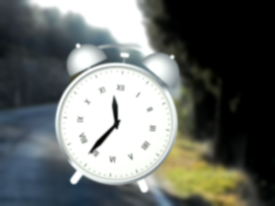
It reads 11.36
